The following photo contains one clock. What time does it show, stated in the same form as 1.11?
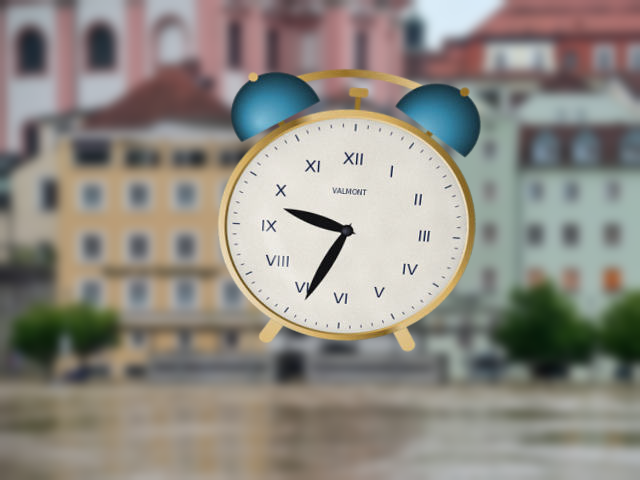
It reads 9.34
